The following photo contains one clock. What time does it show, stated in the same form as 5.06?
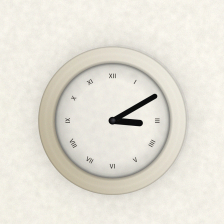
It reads 3.10
